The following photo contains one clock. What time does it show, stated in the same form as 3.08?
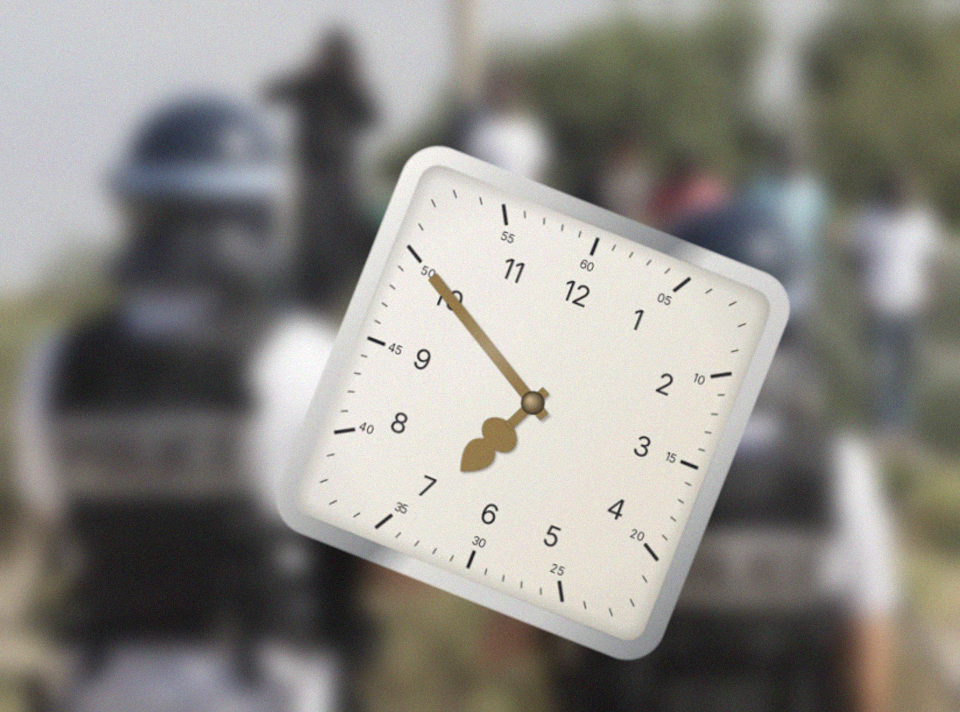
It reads 6.50
